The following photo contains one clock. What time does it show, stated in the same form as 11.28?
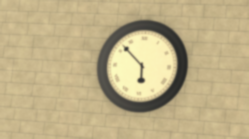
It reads 5.52
